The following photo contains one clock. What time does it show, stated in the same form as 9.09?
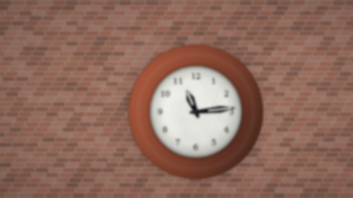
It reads 11.14
